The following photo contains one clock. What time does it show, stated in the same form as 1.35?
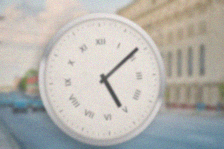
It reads 5.09
